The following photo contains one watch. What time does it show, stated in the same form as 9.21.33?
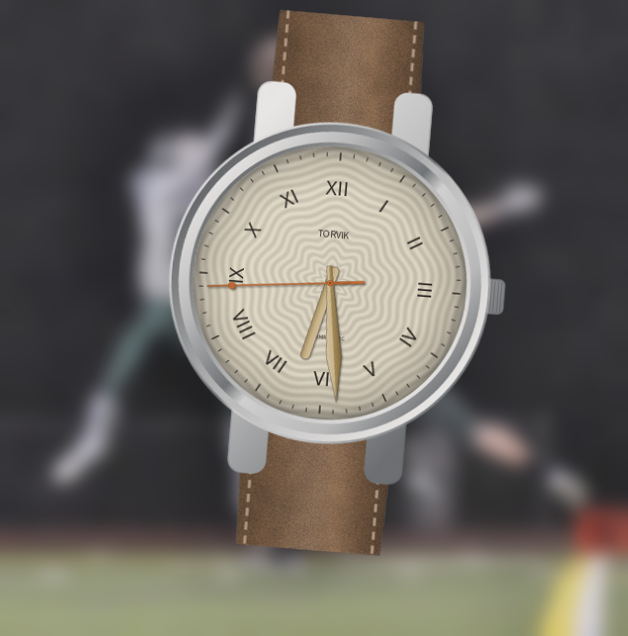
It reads 6.28.44
